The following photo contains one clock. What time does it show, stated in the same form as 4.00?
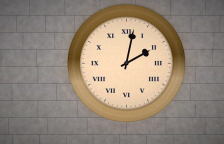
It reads 2.02
